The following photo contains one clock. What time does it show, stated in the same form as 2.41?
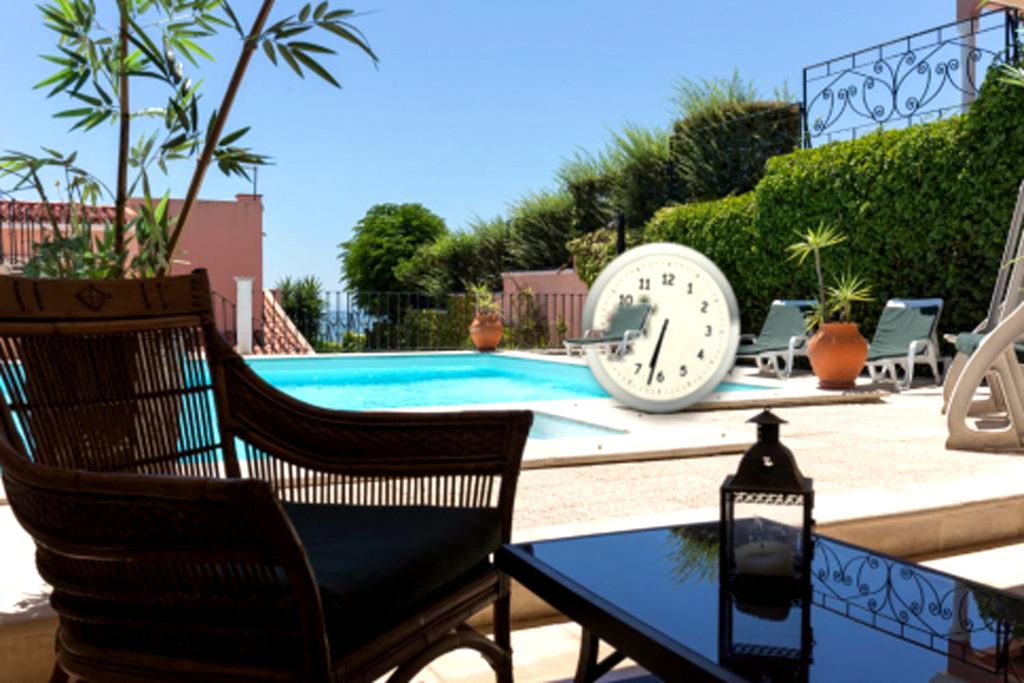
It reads 6.32
